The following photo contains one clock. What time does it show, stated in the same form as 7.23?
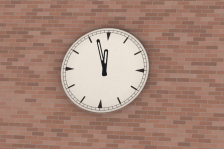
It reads 11.57
